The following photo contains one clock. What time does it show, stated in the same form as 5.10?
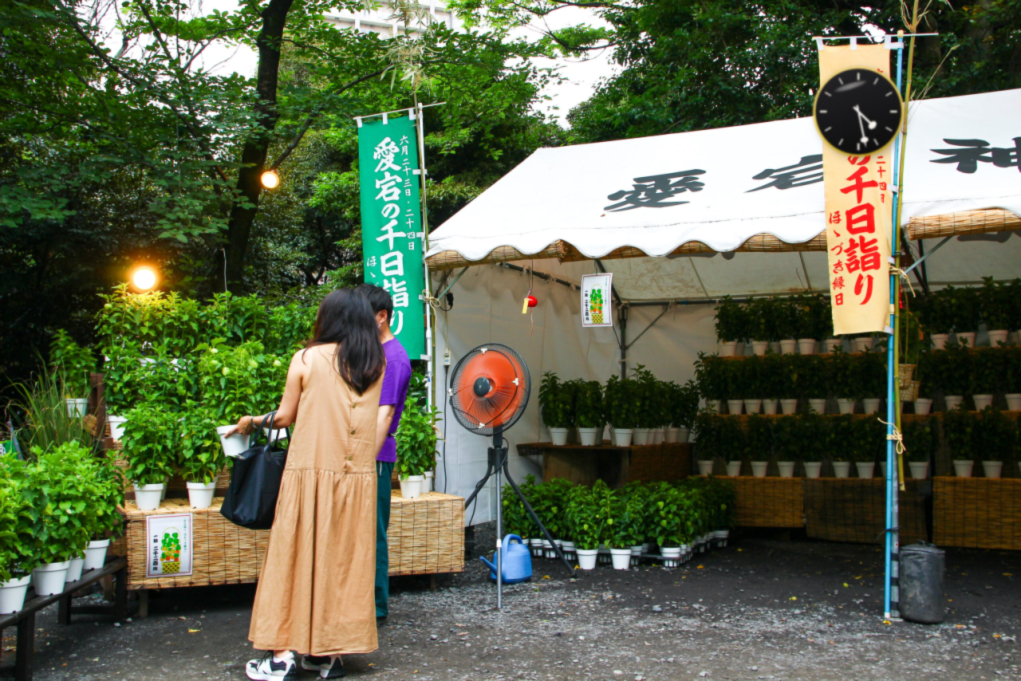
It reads 4.28
